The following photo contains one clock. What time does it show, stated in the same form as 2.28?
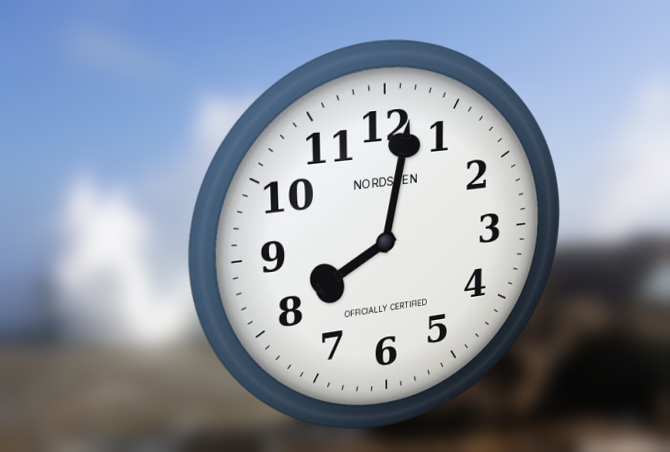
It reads 8.02
